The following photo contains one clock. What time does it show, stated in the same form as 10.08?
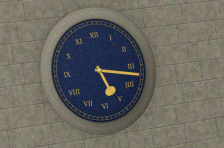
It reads 5.17
